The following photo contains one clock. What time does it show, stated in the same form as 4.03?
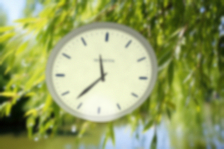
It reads 11.37
